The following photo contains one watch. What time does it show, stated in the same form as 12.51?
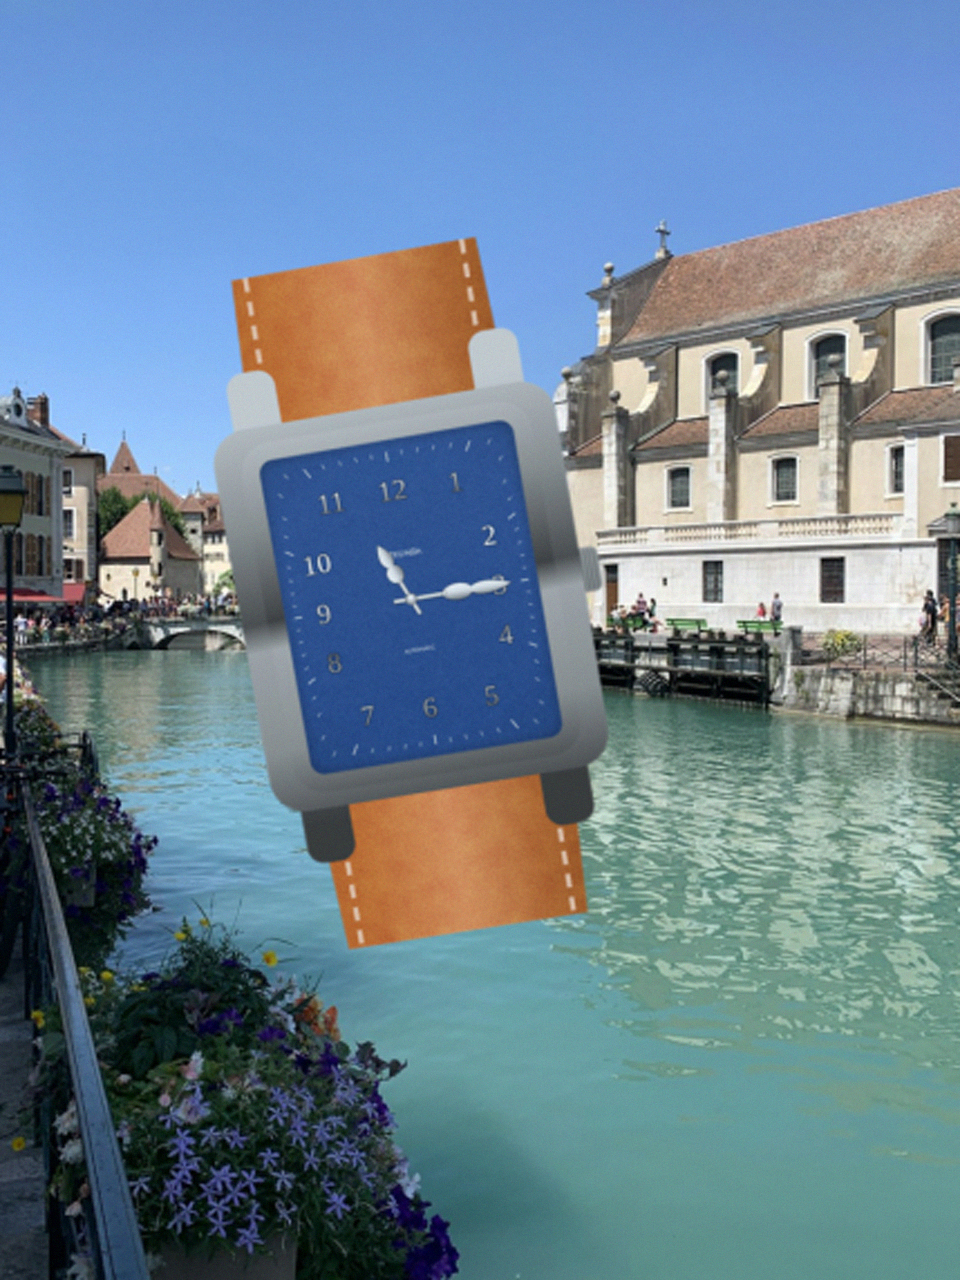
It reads 11.15
